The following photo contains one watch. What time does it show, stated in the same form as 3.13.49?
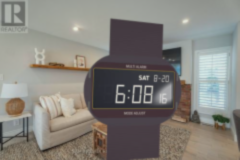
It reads 6.08.16
